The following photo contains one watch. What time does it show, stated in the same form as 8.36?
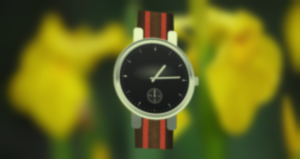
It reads 1.14
